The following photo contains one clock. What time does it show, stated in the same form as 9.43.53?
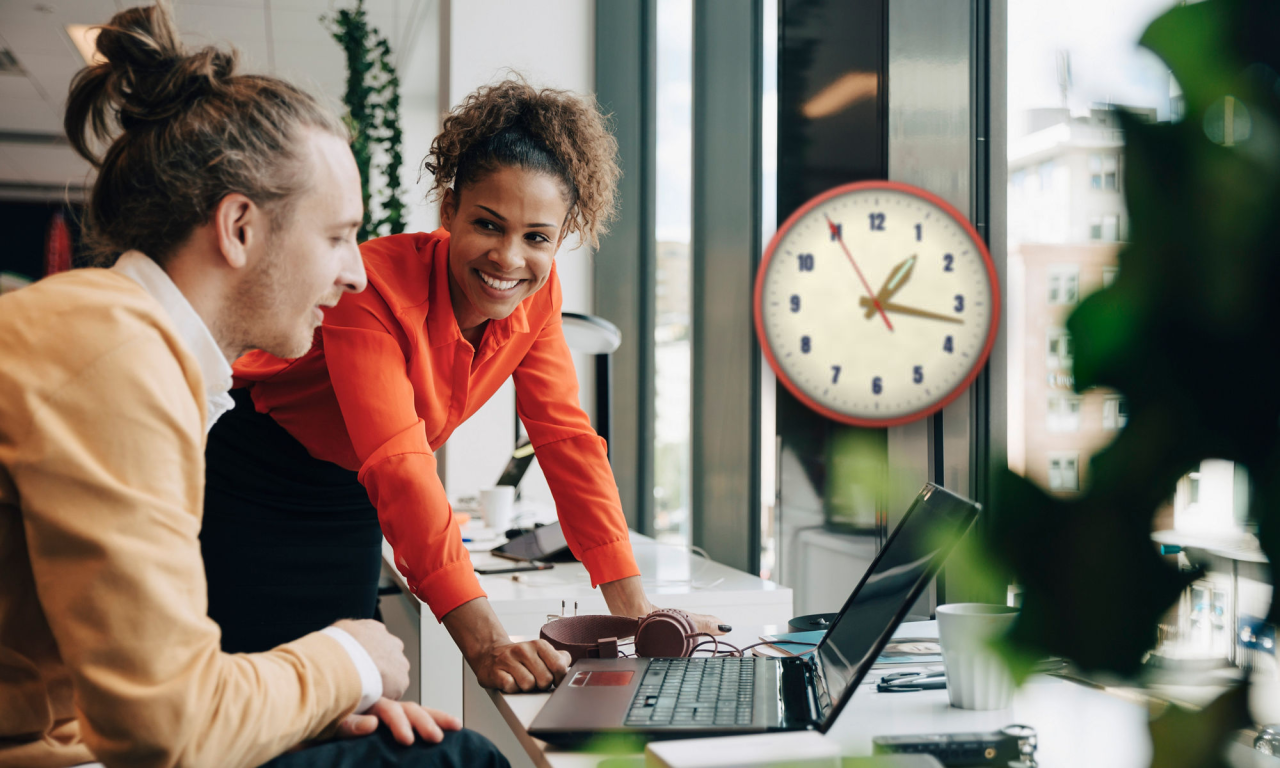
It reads 1.16.55
